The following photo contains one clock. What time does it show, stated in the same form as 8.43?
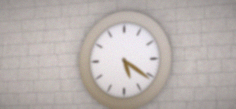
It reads 5.21
